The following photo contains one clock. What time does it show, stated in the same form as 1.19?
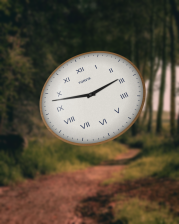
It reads 2.48
